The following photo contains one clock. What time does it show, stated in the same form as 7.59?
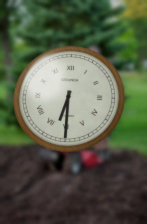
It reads 6.30
